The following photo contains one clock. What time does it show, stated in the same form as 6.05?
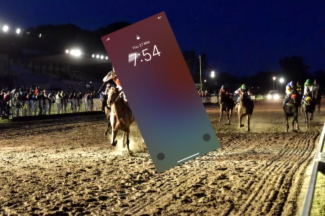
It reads 7.54
